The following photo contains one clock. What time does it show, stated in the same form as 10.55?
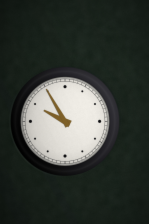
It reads 9.55
